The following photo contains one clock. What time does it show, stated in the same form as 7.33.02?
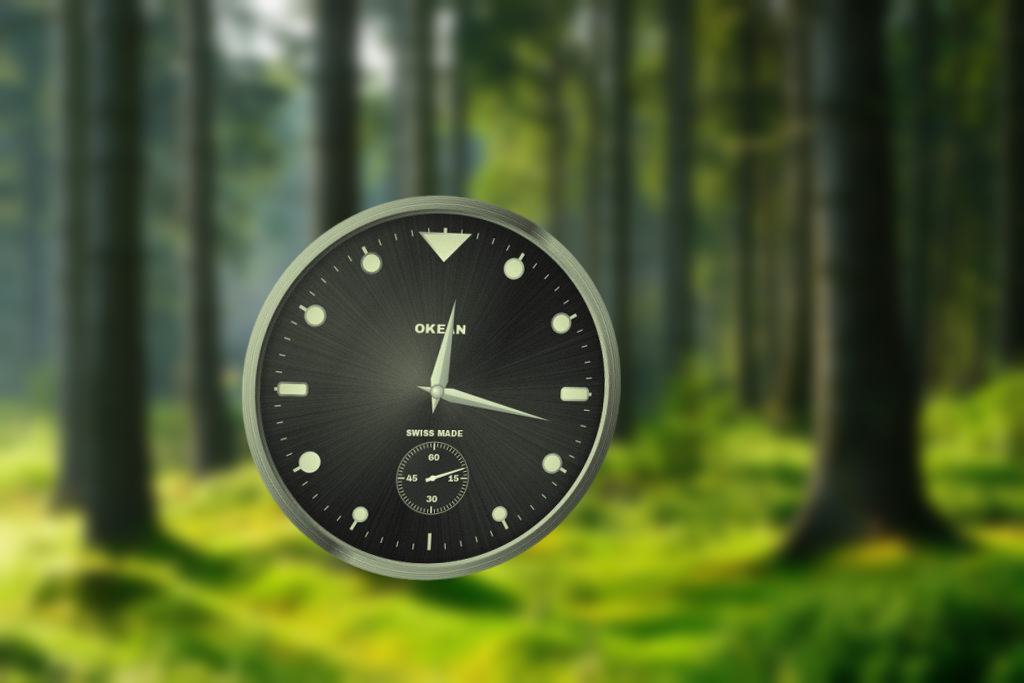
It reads 12.17.12
